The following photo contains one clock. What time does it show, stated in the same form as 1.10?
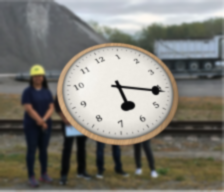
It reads 6.21
